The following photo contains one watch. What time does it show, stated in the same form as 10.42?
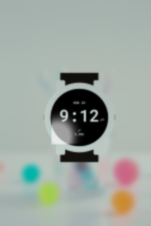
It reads 9.12
